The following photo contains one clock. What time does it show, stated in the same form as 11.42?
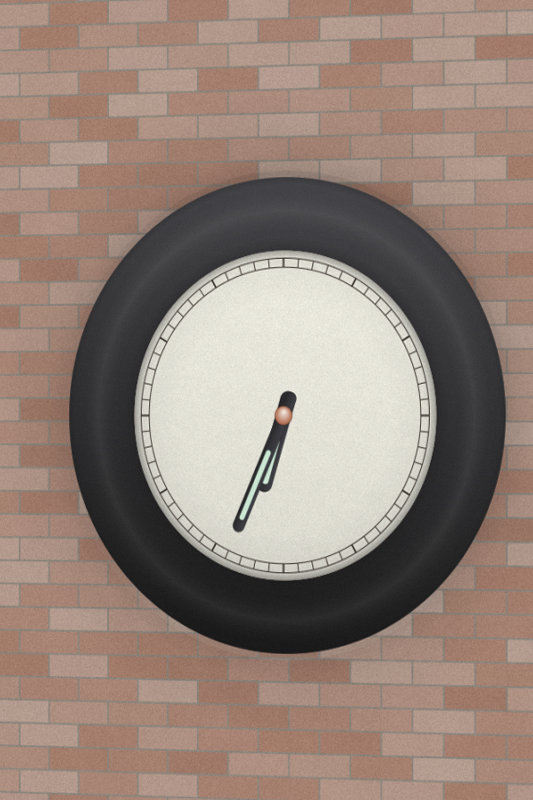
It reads 6.34
